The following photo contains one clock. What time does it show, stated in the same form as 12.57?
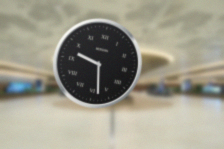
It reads 9.28
